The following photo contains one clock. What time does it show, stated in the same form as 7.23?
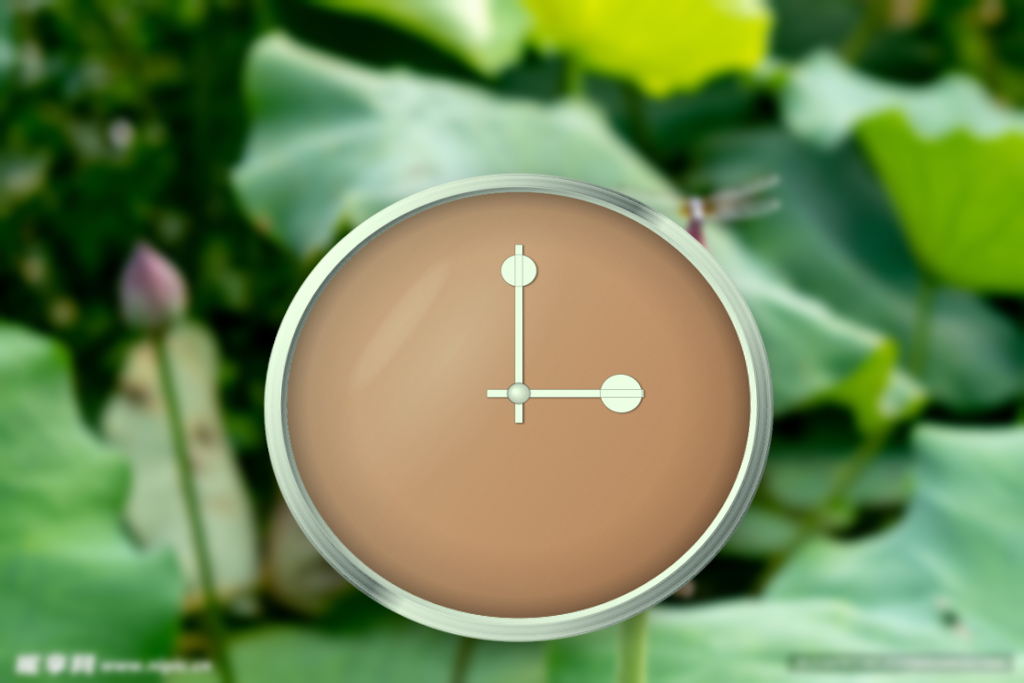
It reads 3.00
